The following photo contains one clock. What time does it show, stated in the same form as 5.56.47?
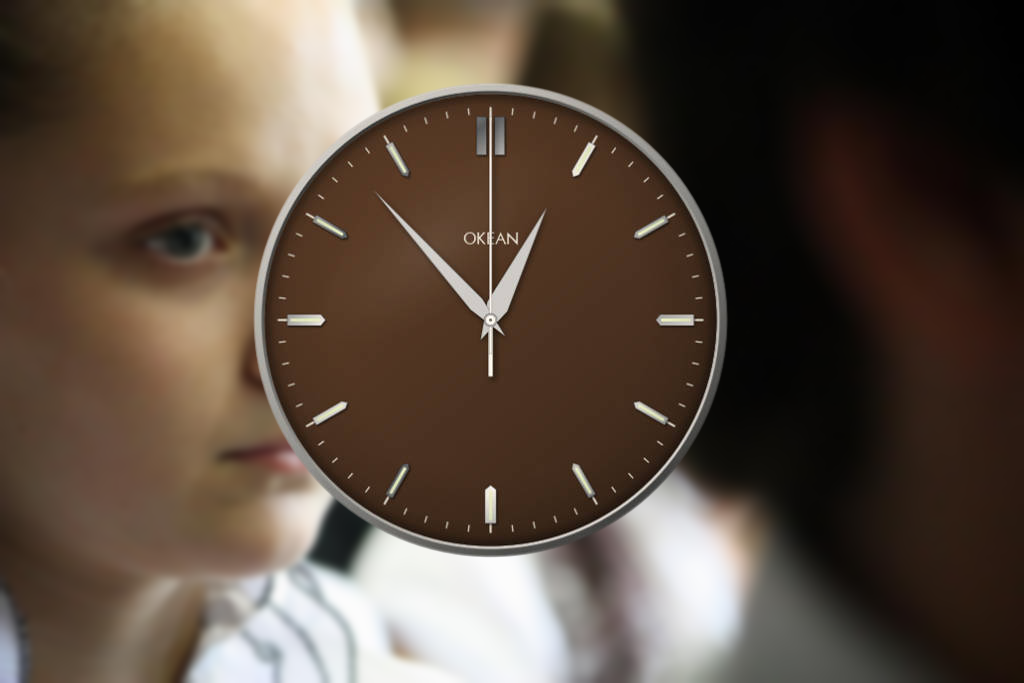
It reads 12.53.00
